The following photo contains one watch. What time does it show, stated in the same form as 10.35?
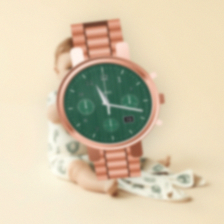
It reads 11.18
